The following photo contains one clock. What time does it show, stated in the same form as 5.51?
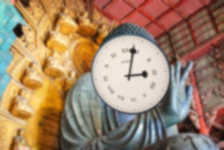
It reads 3.03
